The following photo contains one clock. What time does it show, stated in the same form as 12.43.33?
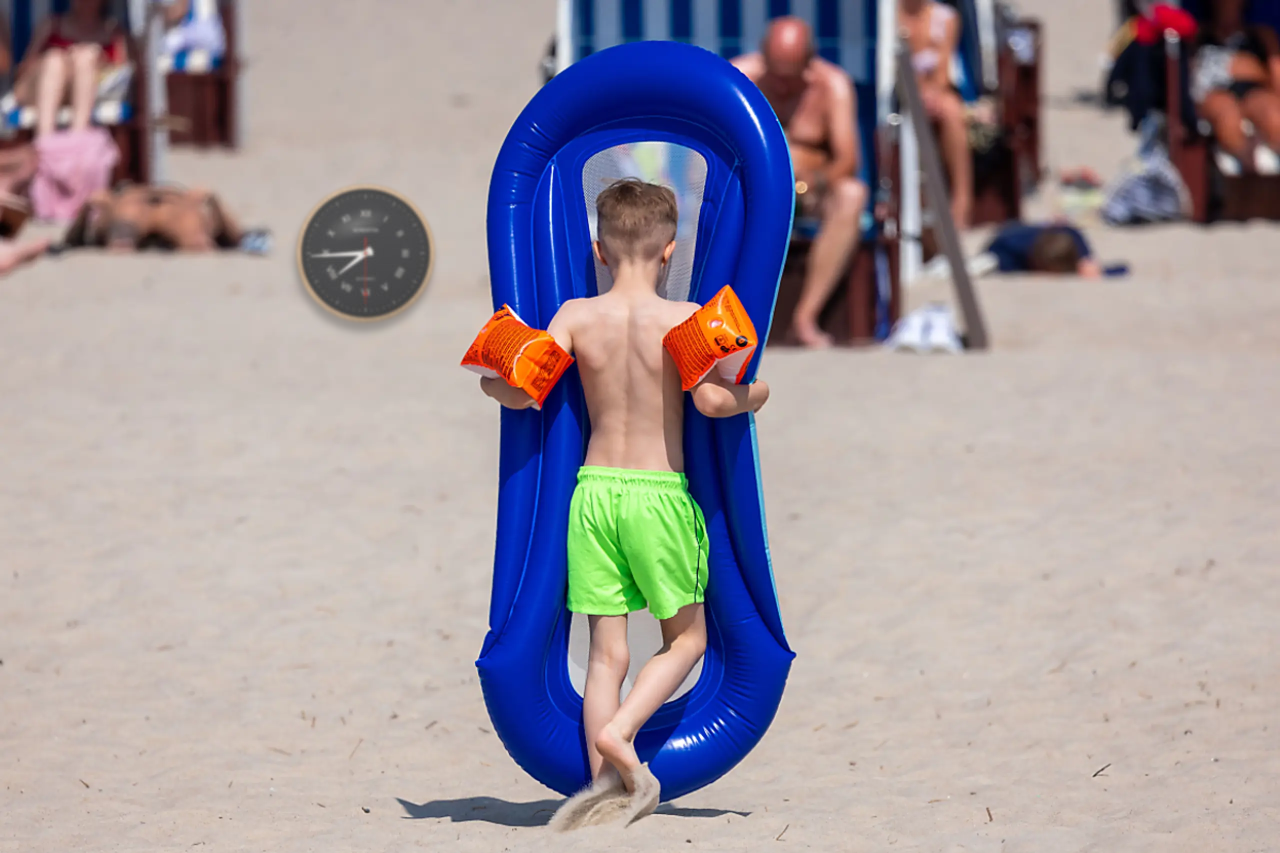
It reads 7.44.30
